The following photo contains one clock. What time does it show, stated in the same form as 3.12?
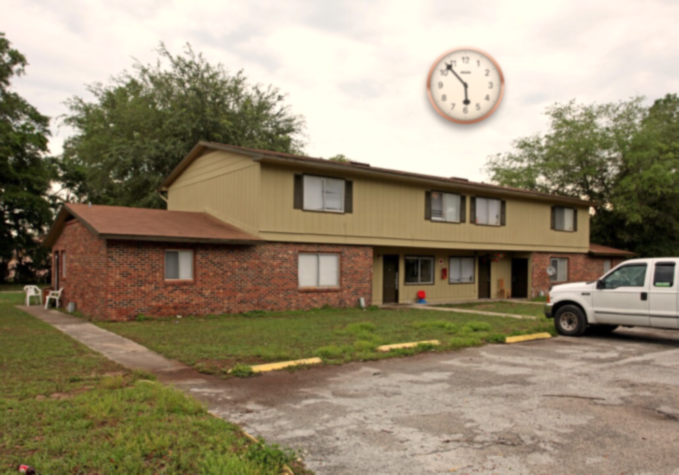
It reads 5.53
